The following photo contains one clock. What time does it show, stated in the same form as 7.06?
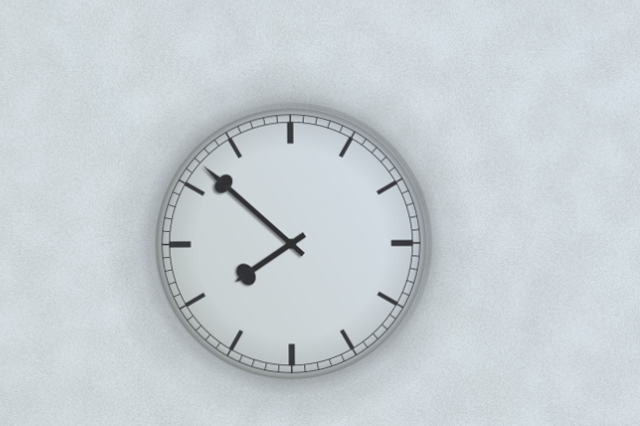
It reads 7.52
